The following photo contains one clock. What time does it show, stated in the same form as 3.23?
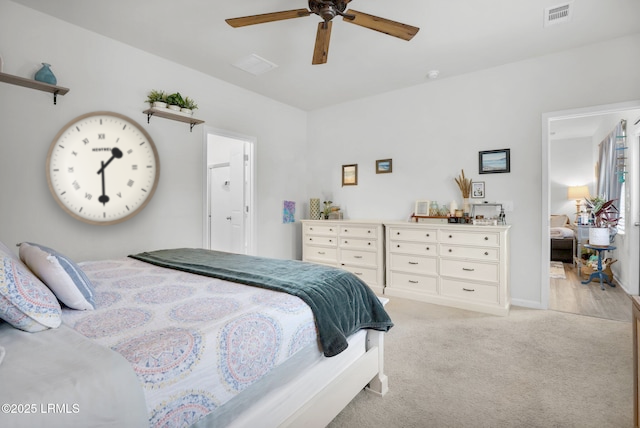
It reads 1.30
